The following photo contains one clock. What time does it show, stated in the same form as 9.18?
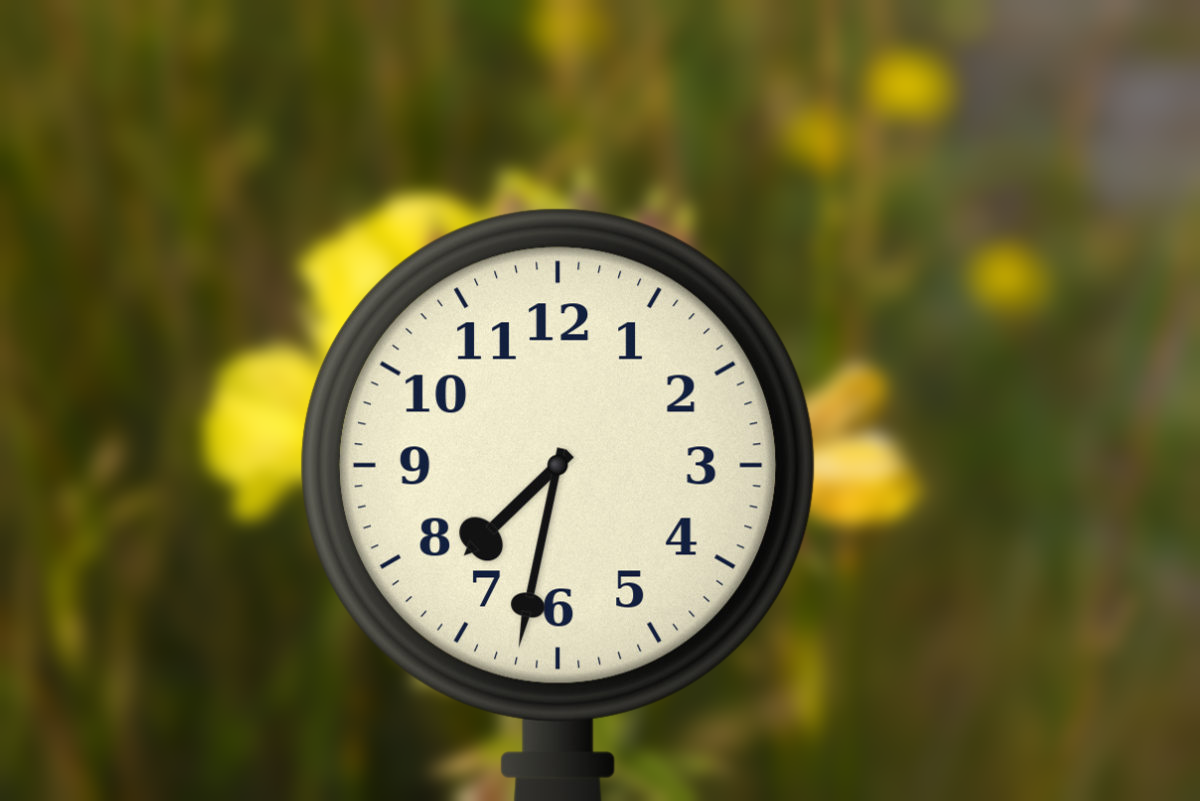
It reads 7.32
